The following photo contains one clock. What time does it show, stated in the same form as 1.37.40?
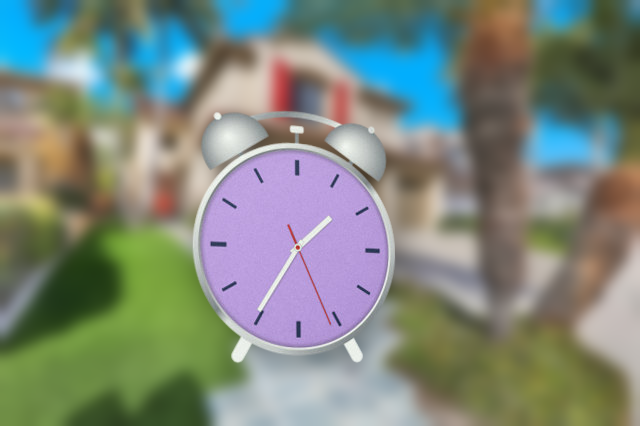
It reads 1.35.26
